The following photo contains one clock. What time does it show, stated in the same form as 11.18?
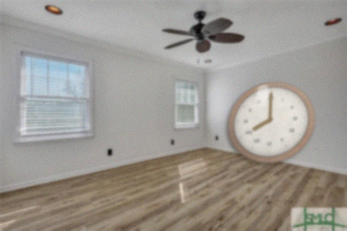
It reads 8.00
